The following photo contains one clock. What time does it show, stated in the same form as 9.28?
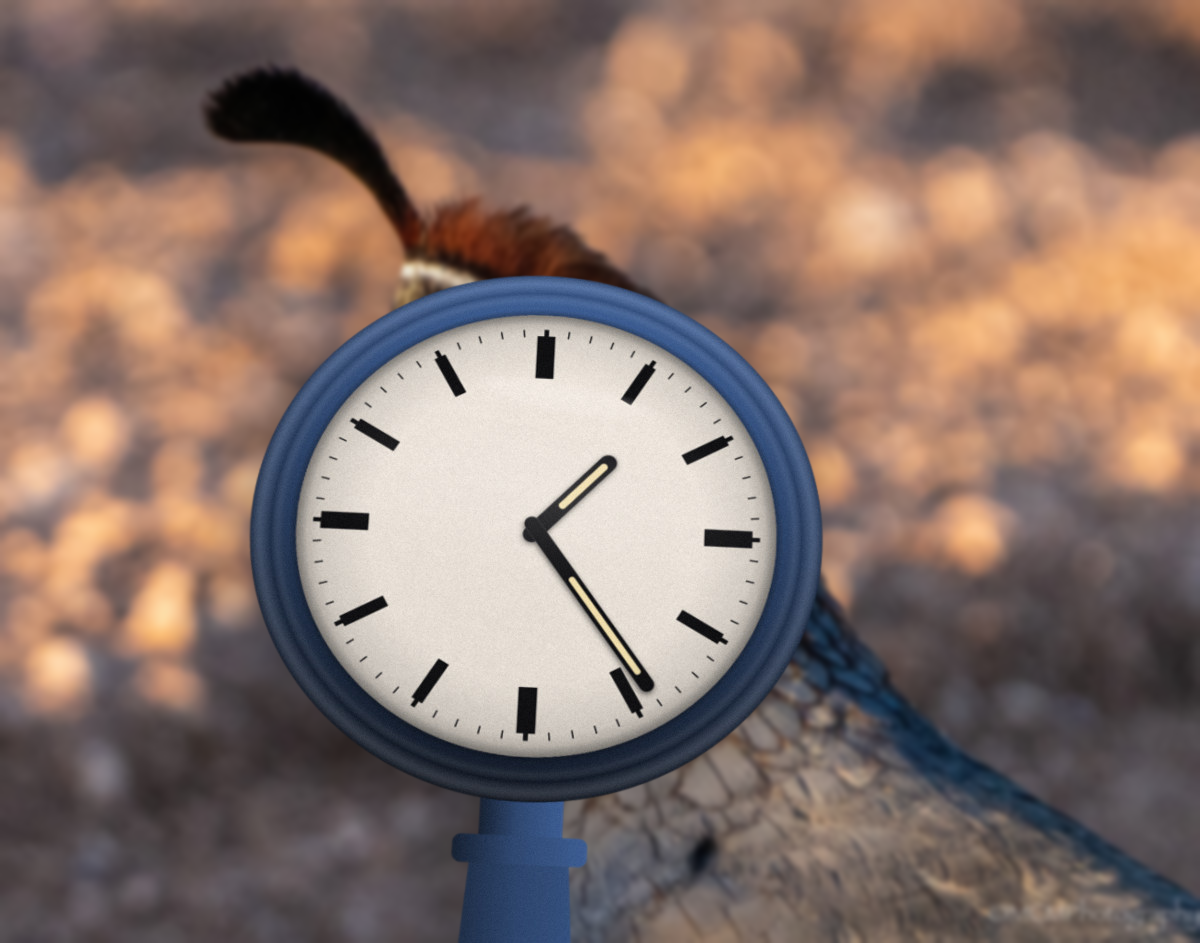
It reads 1.24
